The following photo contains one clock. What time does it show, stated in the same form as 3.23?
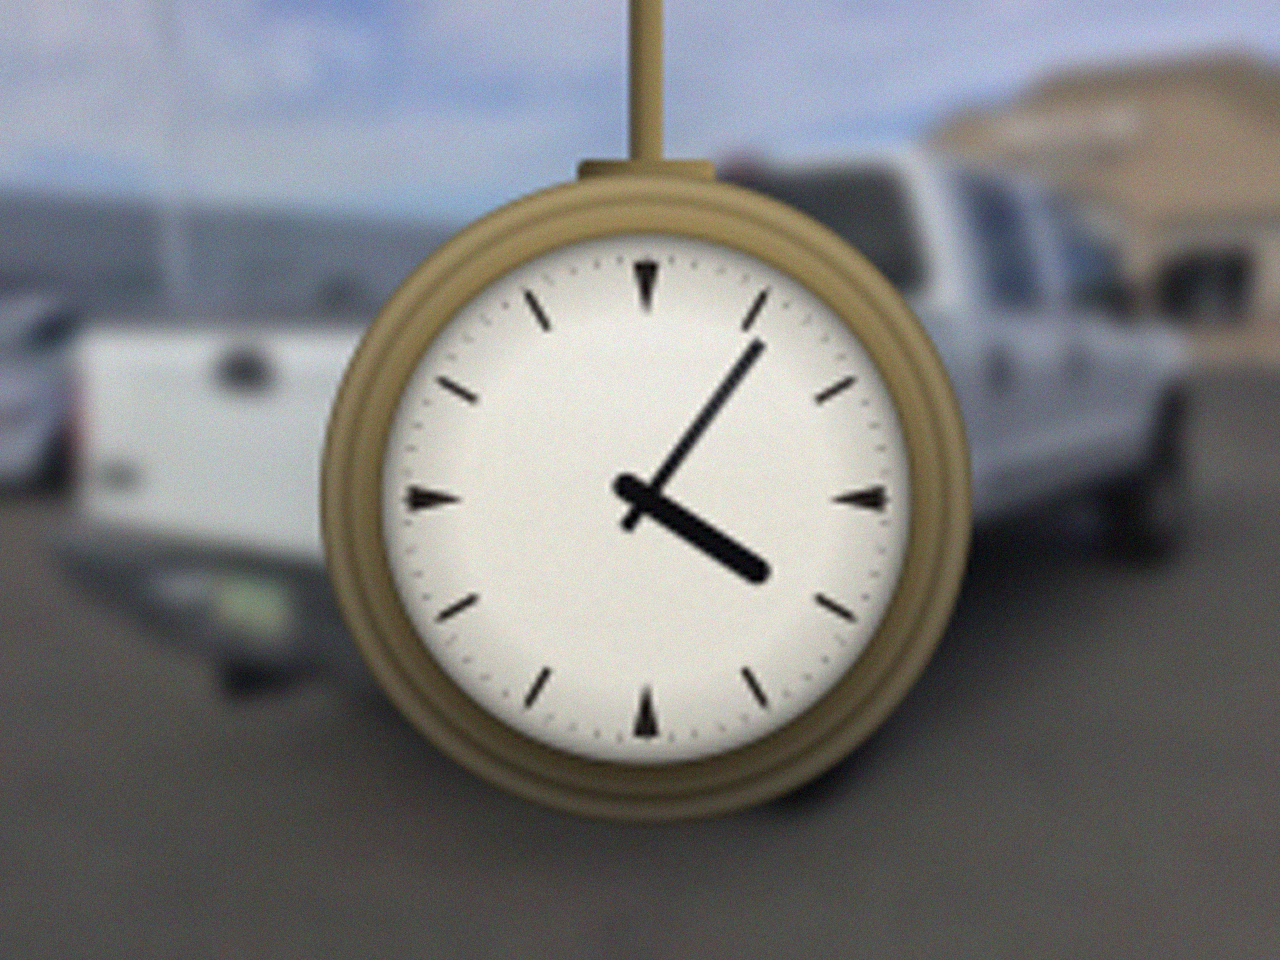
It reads 4.06
